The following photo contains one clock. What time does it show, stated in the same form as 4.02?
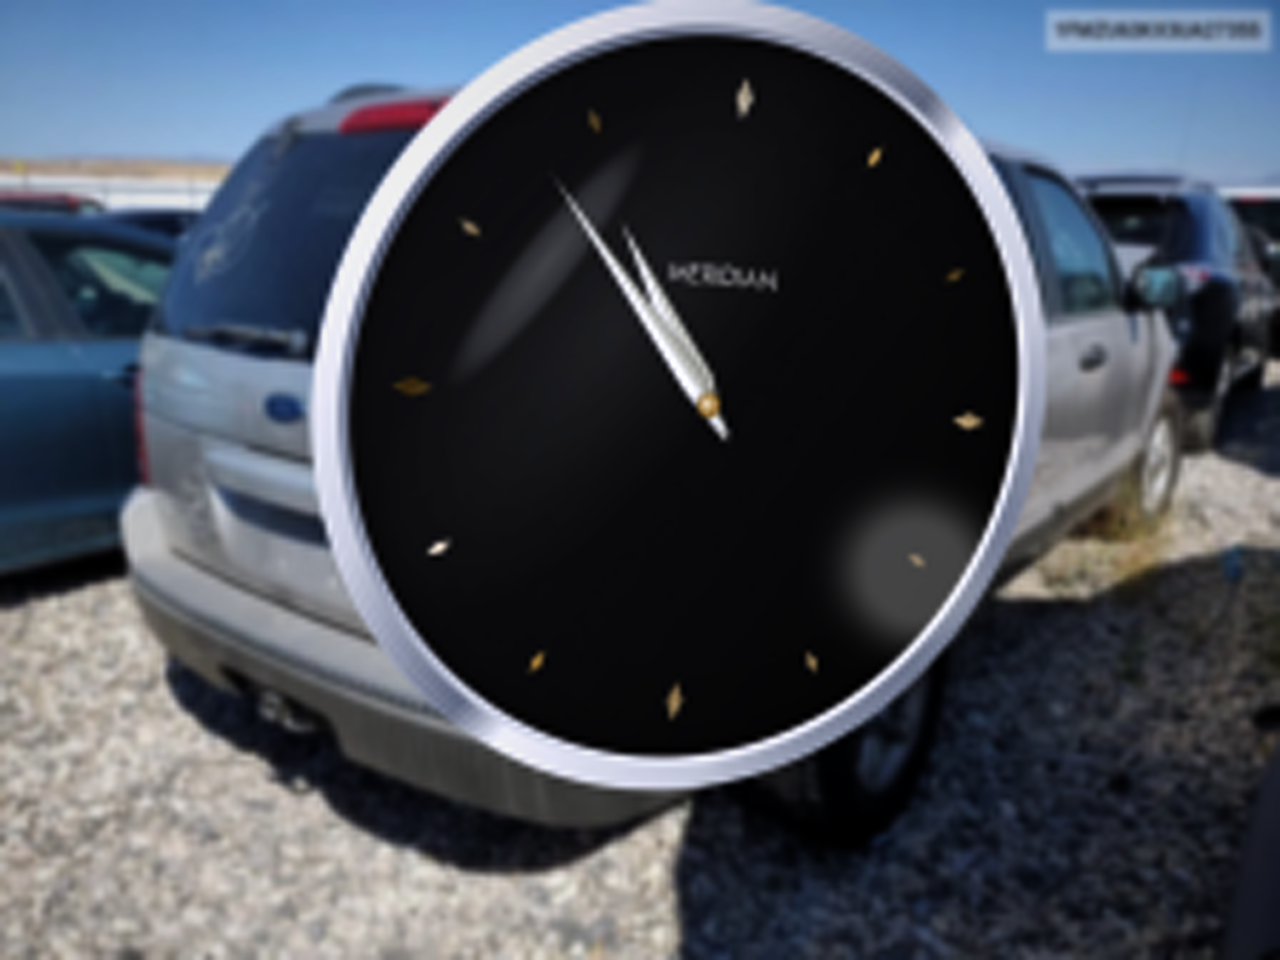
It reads 10.53
